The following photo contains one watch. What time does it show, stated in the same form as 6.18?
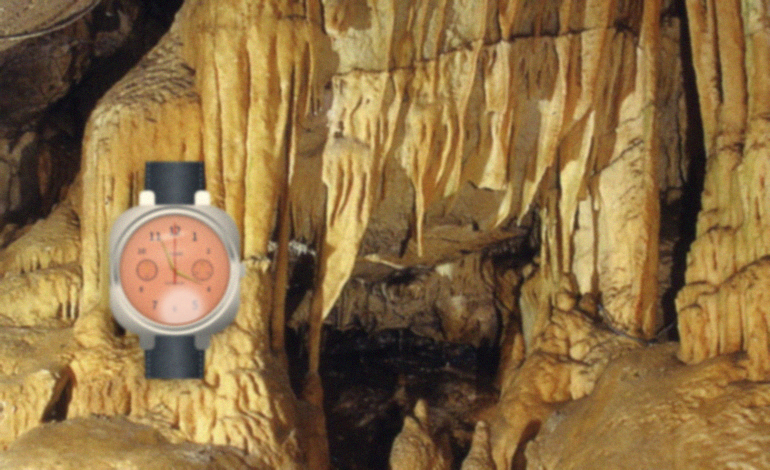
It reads 3.56
